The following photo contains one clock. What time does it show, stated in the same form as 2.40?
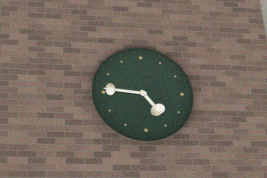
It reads 4.46
